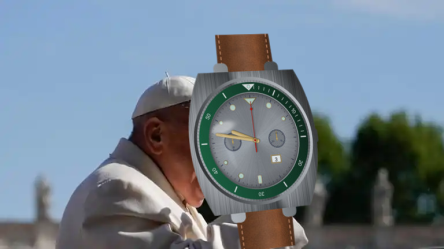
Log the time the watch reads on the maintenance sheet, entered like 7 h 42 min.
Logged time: 9 h 47 min
